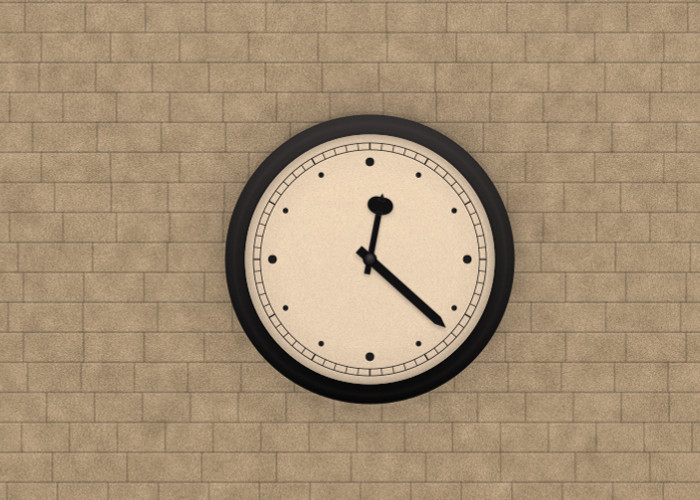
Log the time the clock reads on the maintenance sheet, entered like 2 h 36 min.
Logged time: 12 h 22 min
